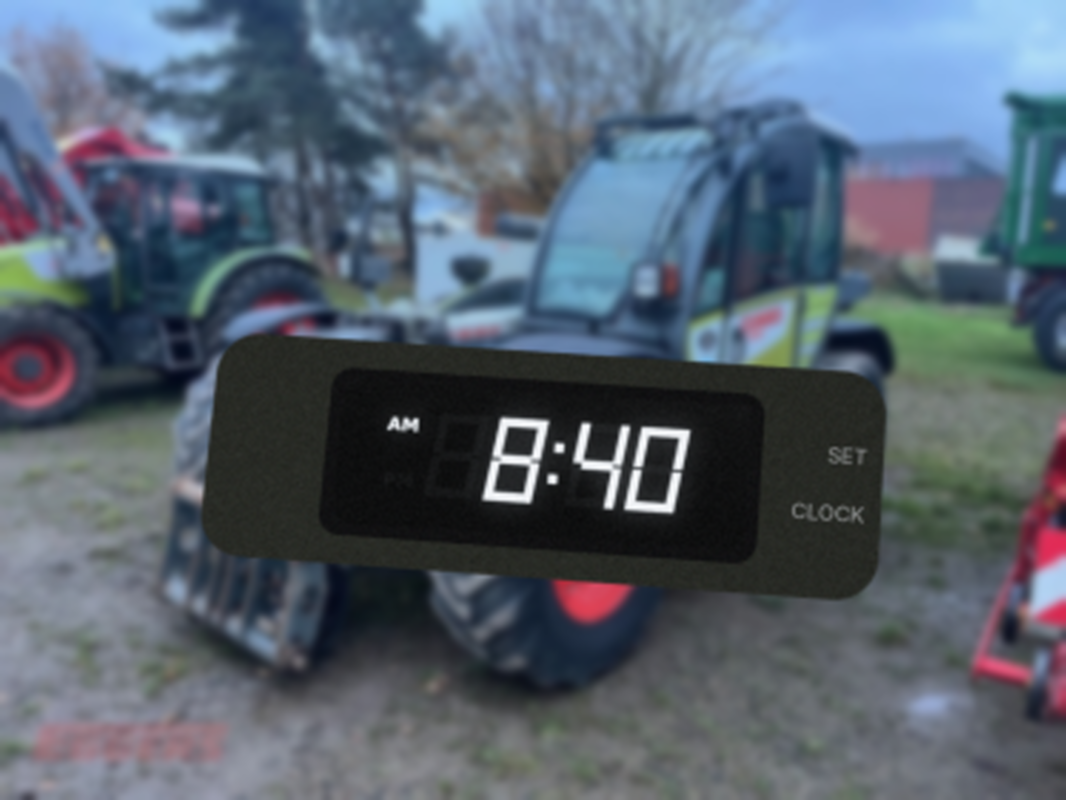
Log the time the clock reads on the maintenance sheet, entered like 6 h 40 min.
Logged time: 8 h 40 min
